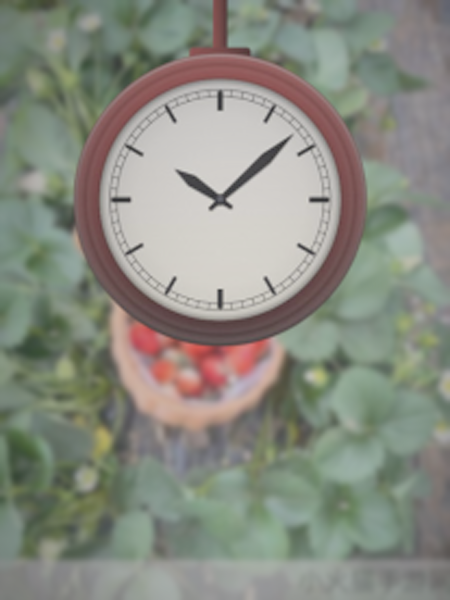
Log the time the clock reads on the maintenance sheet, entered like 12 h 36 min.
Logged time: 10 h 08 min
